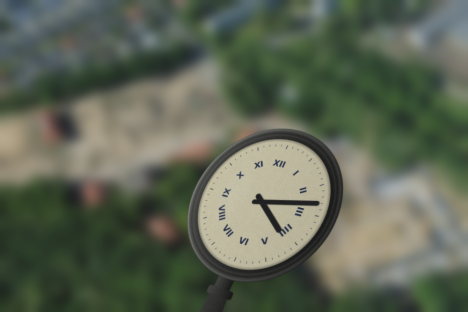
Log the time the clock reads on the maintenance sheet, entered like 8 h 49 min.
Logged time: 4 h 13 min
